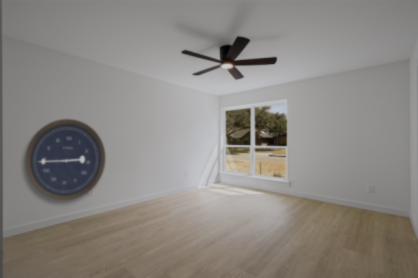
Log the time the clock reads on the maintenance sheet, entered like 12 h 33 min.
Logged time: 2 h 44 min
